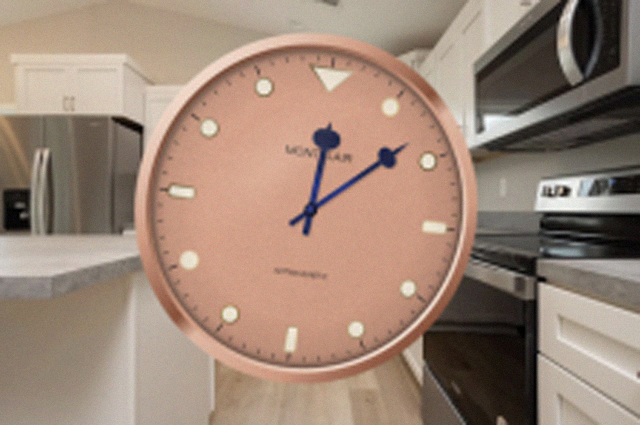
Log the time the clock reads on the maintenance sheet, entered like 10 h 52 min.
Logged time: 12 h 08 min
